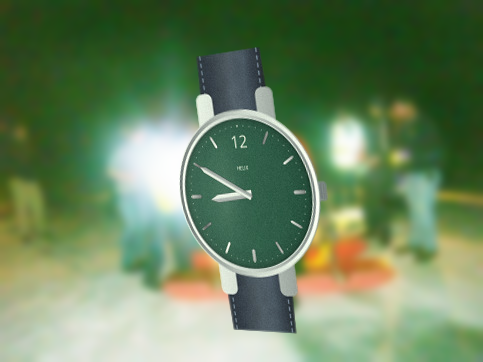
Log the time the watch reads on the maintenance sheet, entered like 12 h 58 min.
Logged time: 8 h 50 min
